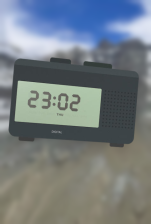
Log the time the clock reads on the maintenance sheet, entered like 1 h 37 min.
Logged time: 23 h 02 min
